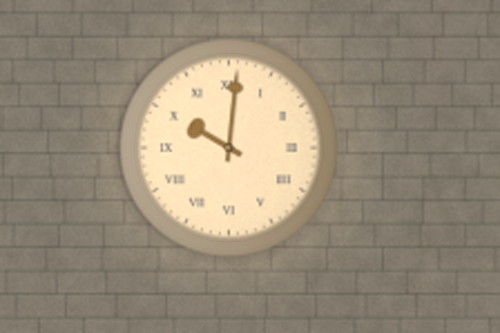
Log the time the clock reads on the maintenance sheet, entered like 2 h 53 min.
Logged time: 10 h 01 min
